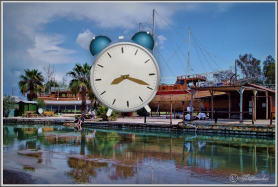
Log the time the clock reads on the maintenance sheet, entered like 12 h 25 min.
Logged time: 8 h 19 min
